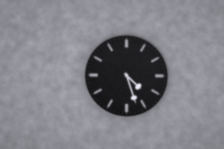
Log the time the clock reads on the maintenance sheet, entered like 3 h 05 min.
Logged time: 4 h 27 min
